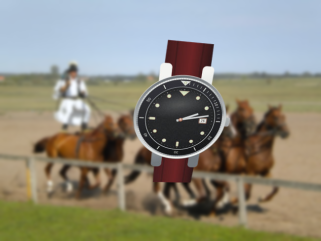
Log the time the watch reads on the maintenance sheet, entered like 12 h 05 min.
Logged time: 2 h 13 min
